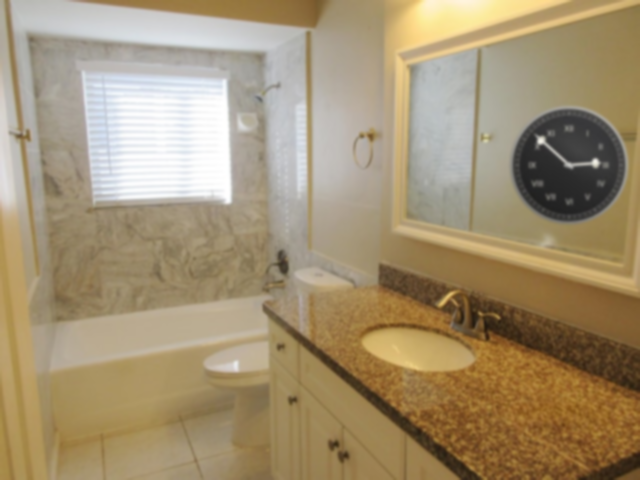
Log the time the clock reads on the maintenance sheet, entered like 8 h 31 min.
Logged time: 2 h 52 min
